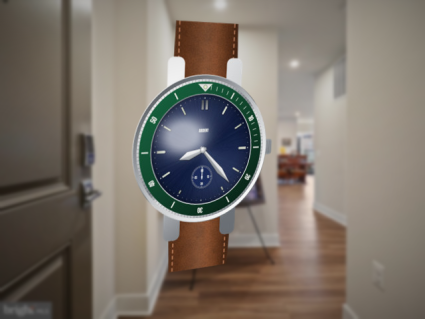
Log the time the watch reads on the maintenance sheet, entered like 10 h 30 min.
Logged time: 8 h 23 min
